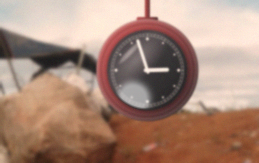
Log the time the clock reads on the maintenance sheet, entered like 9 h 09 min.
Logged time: 2 h 57 min
